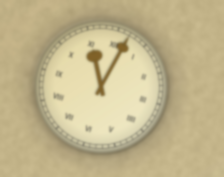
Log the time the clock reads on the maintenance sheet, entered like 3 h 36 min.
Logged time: 11 h 02 min
